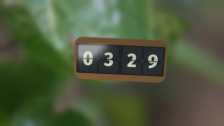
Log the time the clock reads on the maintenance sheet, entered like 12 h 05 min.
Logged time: 3 h 29 min
